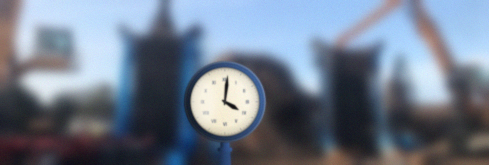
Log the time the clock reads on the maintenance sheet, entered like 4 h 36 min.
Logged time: 4 h 01 min
